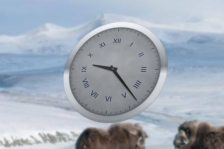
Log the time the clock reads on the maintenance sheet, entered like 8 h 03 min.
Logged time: 9 h 23 min
